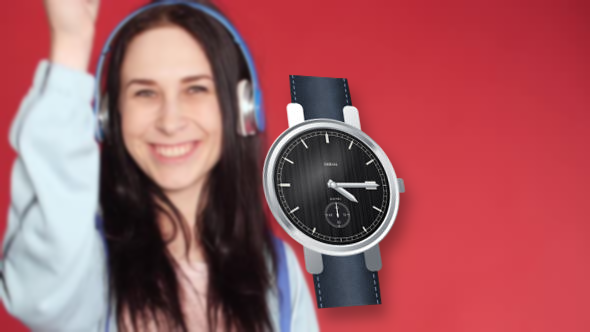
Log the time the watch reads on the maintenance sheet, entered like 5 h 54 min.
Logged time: 4 h 15 min
